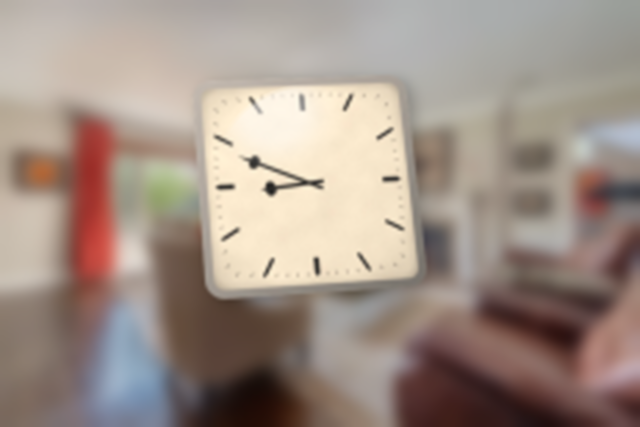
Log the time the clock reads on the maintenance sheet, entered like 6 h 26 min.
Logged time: 8 h 49 min
